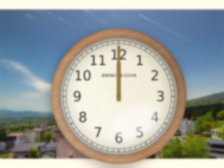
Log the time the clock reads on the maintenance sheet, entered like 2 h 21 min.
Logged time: 12 h 00 min
